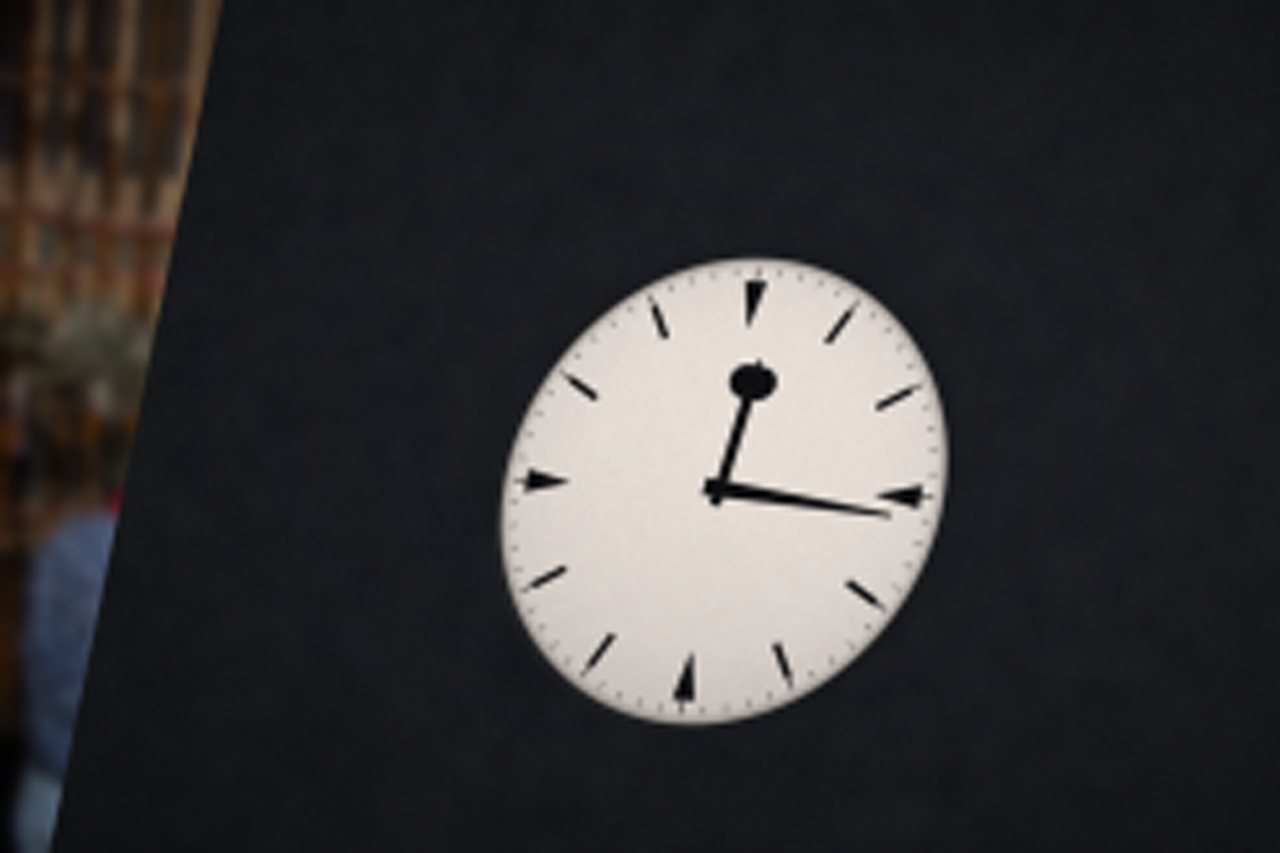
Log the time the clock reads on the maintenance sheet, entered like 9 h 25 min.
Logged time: 12 h 16 min
